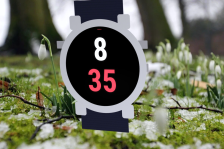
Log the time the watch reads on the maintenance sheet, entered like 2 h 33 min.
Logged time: 8 h 35 min
